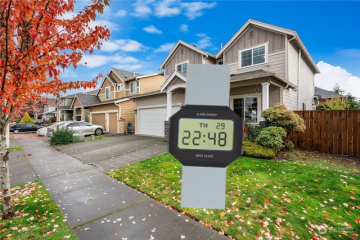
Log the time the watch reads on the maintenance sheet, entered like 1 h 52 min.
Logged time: 22 h 48 min
